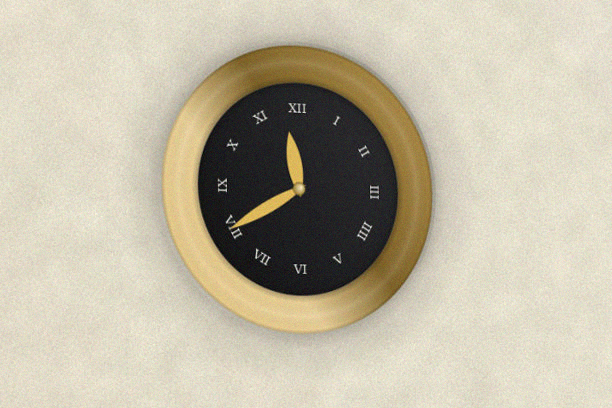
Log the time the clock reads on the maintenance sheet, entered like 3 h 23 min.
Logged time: 11 h 40 min
